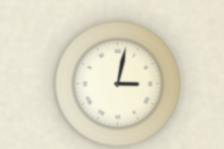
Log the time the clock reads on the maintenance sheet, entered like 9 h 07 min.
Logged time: 3 h 02 min
